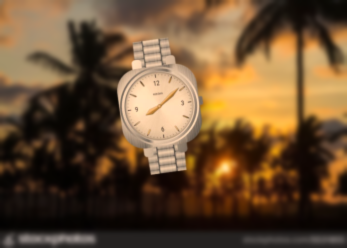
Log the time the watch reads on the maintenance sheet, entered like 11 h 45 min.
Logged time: 8 h 09 min
